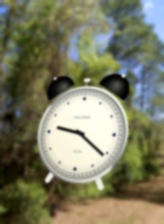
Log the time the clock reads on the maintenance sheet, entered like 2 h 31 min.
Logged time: 9 h 21 min
